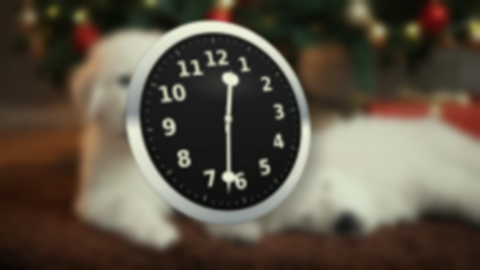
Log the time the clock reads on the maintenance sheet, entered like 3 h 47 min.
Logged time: 12 h 32 min
